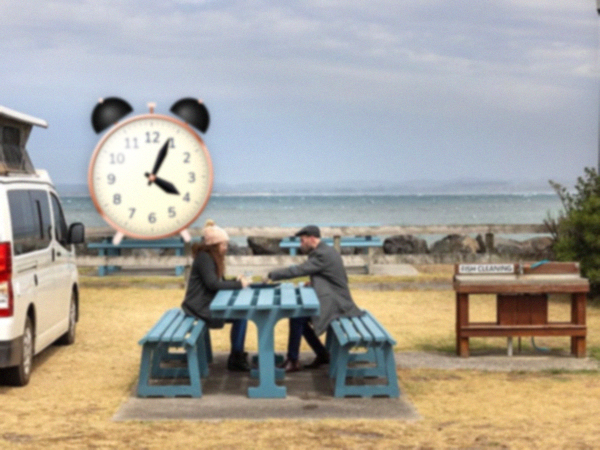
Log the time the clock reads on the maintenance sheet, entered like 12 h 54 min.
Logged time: 4 h 04 min
